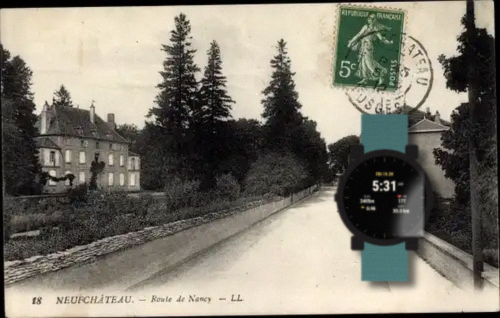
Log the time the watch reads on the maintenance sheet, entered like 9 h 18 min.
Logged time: 5 h 31 min
